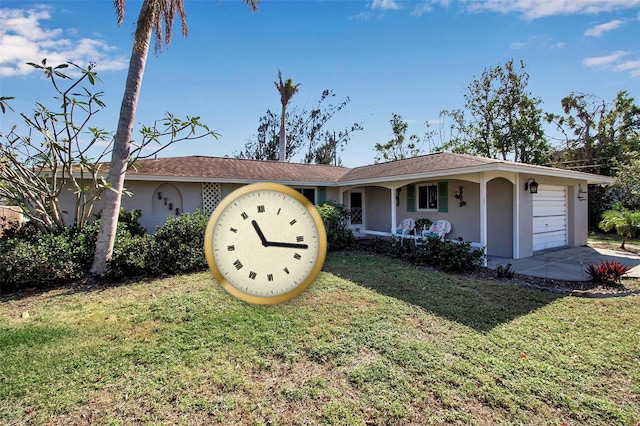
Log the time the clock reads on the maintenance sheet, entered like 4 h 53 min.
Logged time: 11 h 17 min
